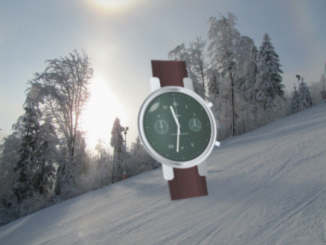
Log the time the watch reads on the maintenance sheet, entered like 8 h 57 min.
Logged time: 11 h 32 min
